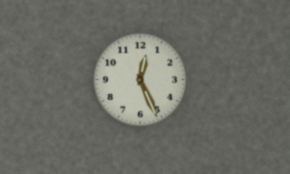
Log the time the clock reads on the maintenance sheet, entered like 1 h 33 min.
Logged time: 12 h 26 min
